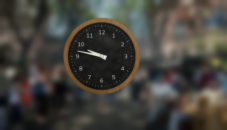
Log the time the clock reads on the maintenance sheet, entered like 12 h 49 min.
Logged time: 9 h 47 min
